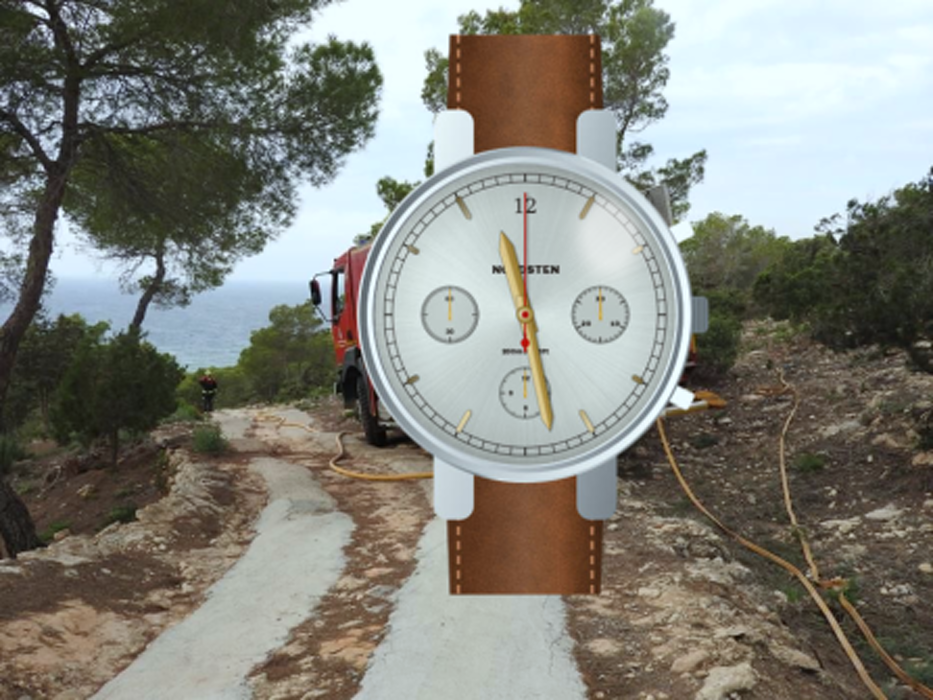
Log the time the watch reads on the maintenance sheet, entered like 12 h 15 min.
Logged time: 11 h 28 min
